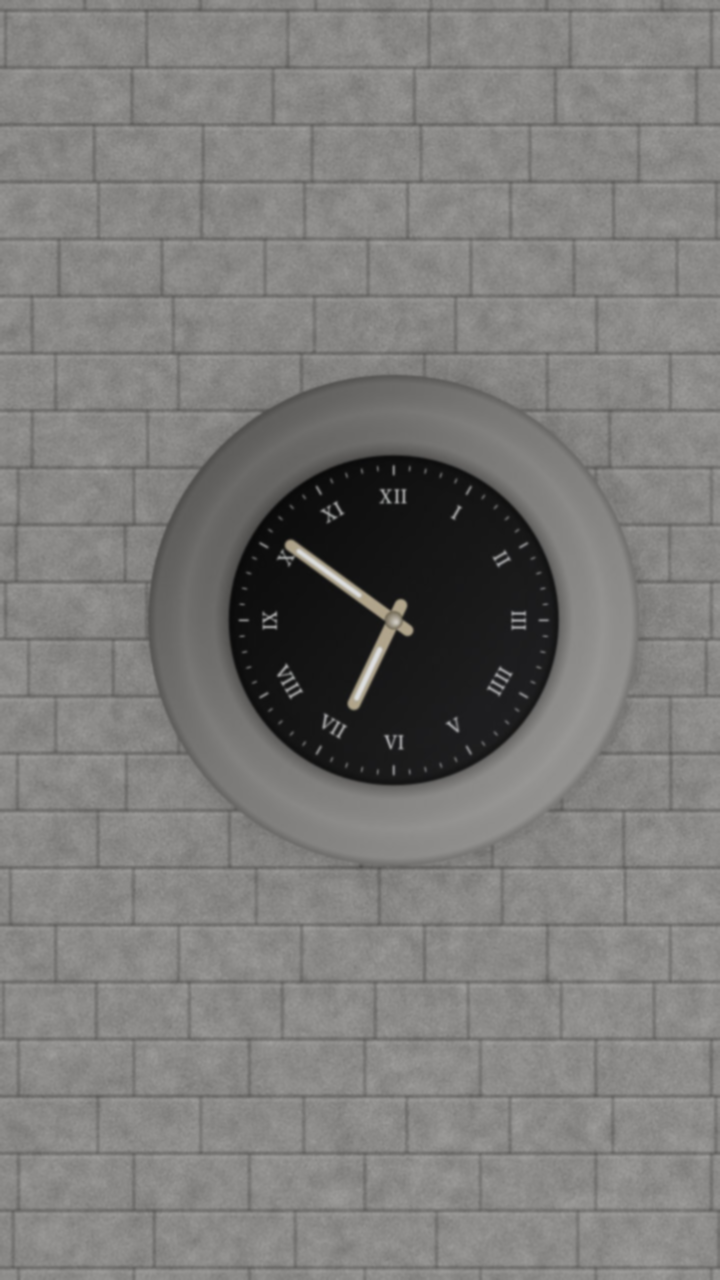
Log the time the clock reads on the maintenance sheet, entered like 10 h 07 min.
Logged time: 6 h 51 min
